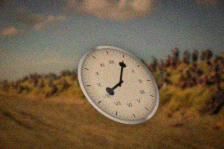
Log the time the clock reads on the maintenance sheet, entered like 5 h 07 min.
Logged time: 8 h 05 min
